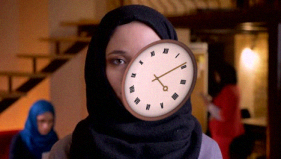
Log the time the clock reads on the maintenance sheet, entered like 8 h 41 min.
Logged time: 4 h 09 min
